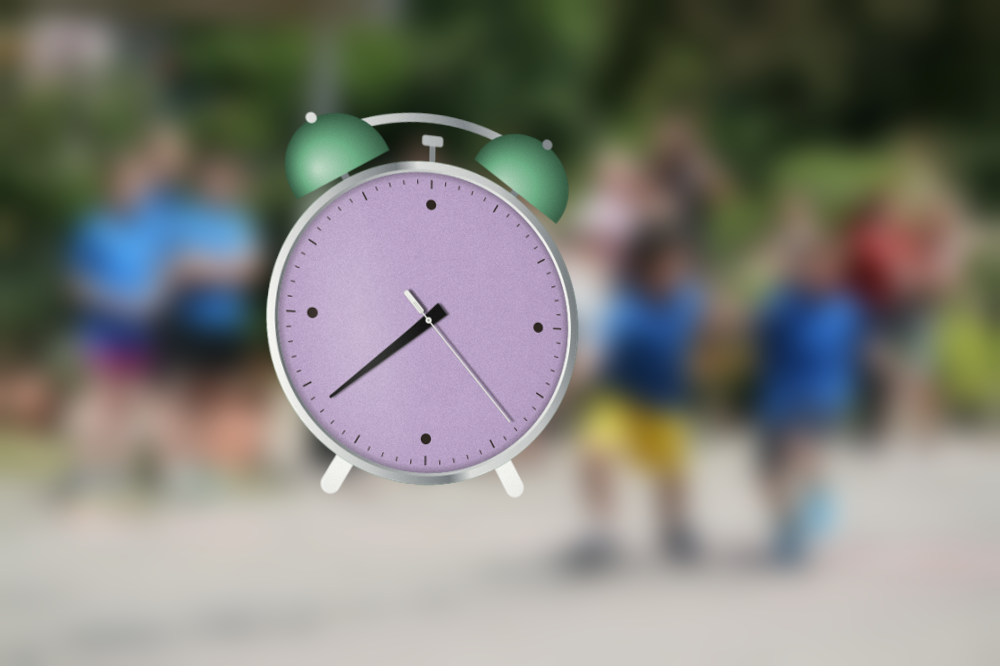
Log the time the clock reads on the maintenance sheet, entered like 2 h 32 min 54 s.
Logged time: 7 h 38 min 23 s
